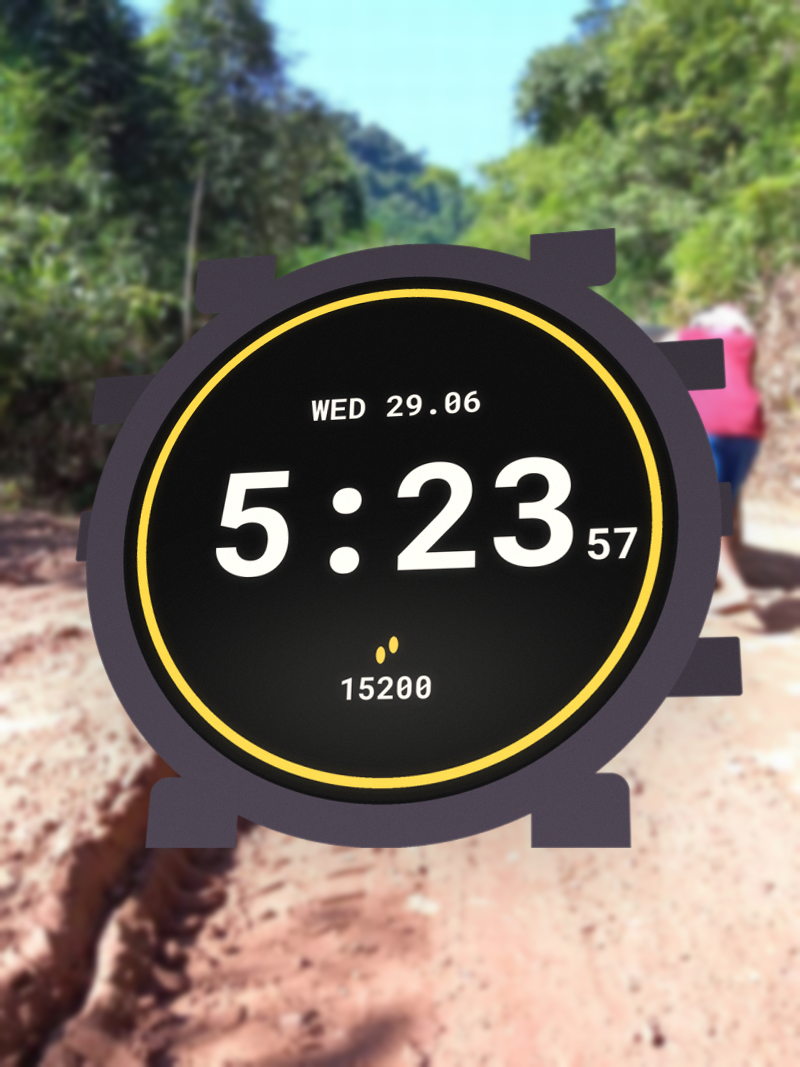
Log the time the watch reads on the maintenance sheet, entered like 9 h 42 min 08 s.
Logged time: 5 h 23 min 57 s
